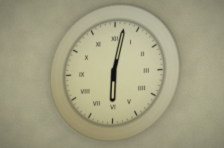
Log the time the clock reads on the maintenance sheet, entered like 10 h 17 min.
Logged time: 6 h 02 min
